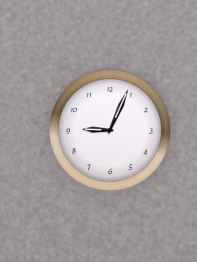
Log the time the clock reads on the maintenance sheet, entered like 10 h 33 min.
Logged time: 9 h 04 min
